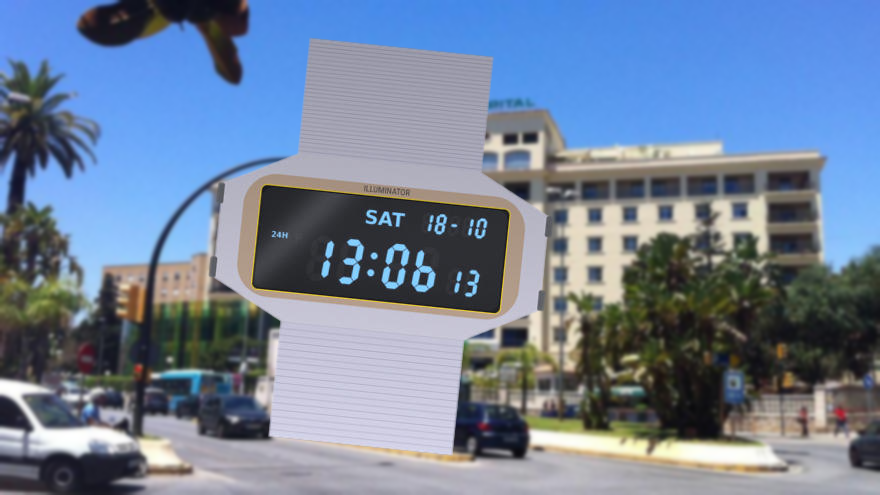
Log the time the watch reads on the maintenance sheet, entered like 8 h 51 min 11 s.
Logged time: 13 h 06 min 13 s
